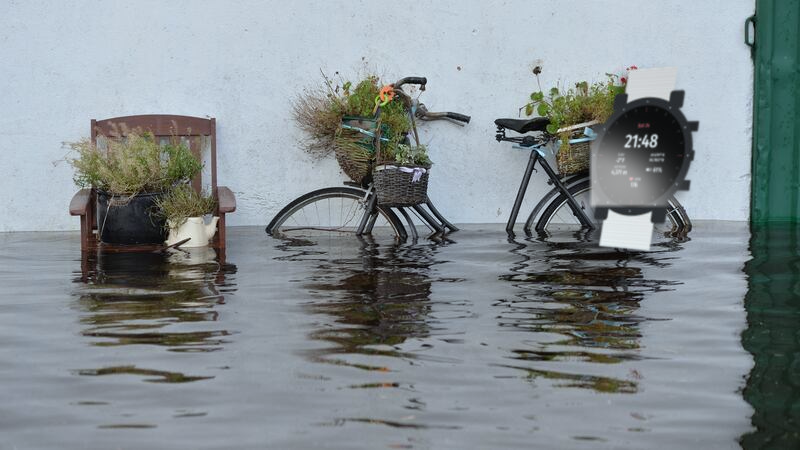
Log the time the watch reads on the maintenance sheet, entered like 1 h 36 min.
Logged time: 21 h 48 min
